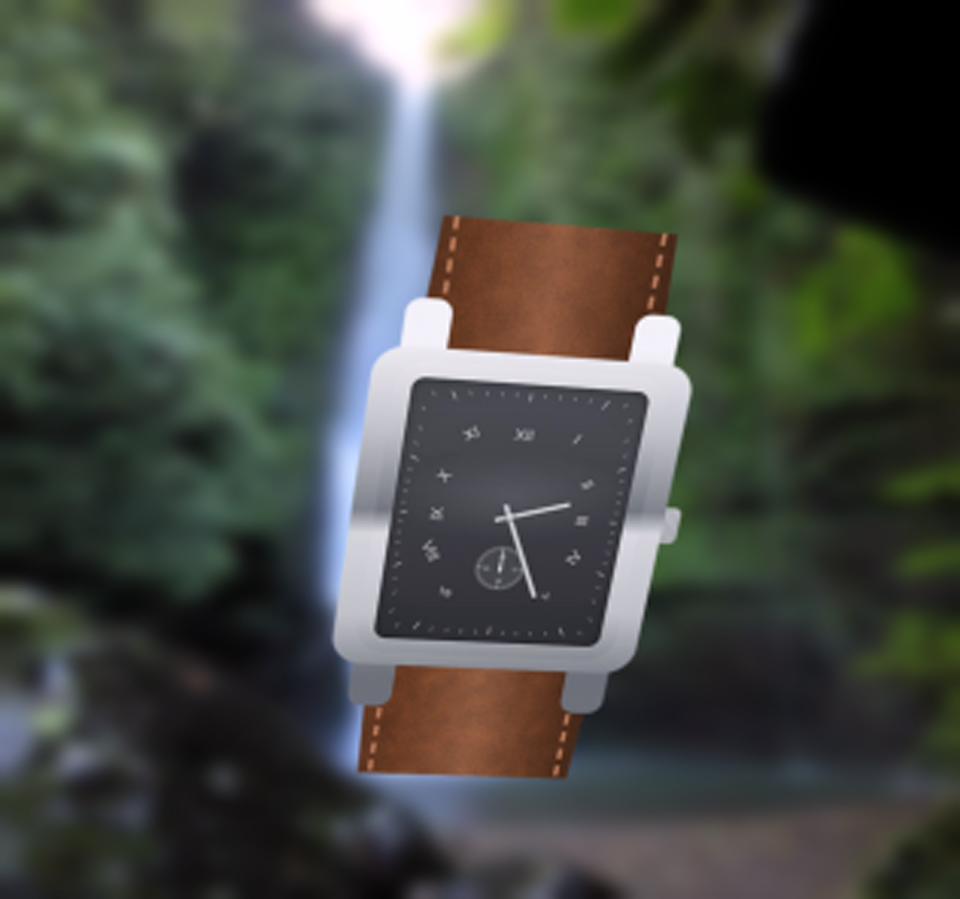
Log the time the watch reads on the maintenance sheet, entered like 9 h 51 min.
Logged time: 2 h 26 min
